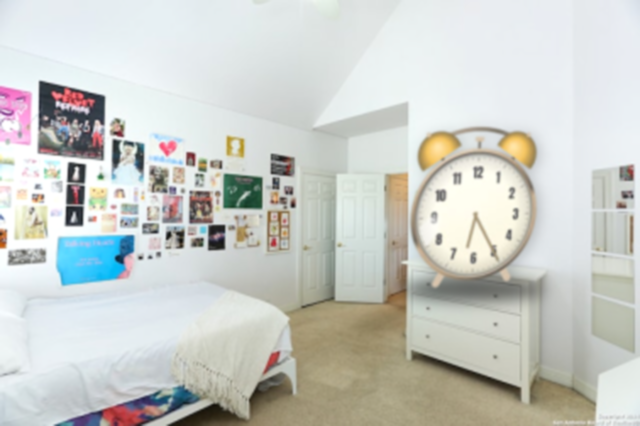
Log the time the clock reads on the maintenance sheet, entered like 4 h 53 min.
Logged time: 6 h 25 min
